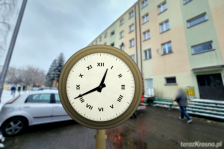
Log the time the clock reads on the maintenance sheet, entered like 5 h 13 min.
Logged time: 12 h 41 min
